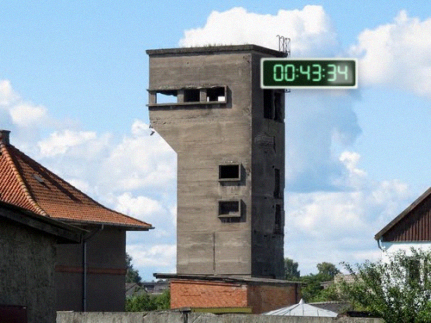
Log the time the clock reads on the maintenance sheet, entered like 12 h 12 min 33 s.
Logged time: 0 h 43 min 34 s
